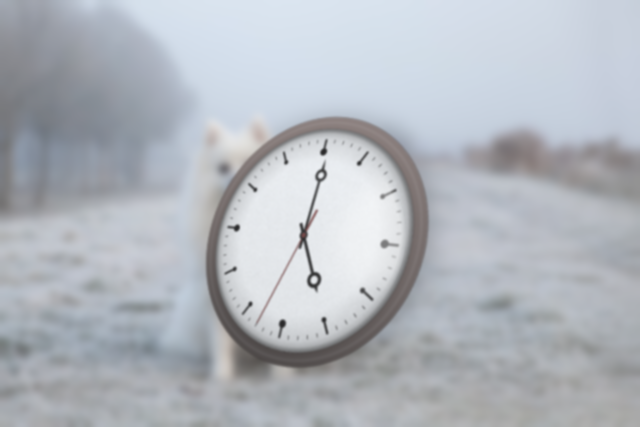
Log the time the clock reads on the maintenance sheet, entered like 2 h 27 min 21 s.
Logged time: 5 h 00 min 33 s
